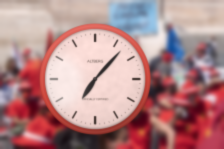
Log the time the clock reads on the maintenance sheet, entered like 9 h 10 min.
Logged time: 7 h 07 min
